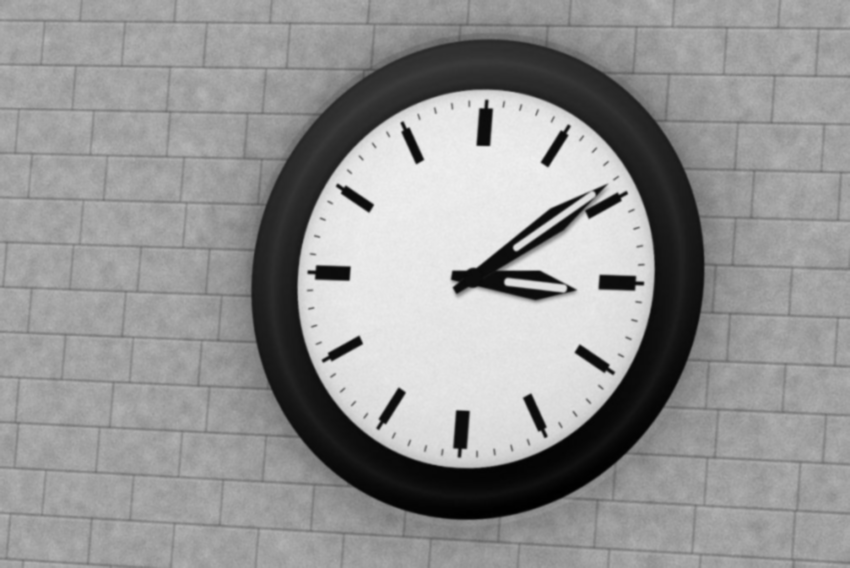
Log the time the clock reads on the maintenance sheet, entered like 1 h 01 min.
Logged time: 3 h 09 min
